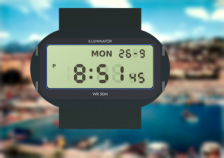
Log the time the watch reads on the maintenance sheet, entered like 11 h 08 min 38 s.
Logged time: 8 h 51 min 45 s
